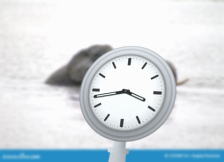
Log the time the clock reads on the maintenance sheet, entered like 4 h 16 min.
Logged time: 3 h 43 min
